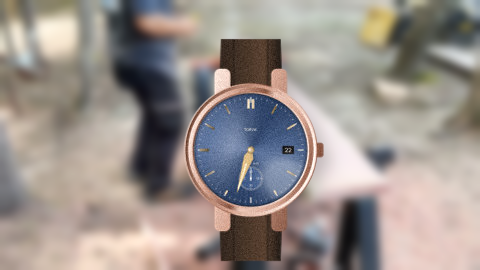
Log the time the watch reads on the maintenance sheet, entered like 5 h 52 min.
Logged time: 6 h 33 min
